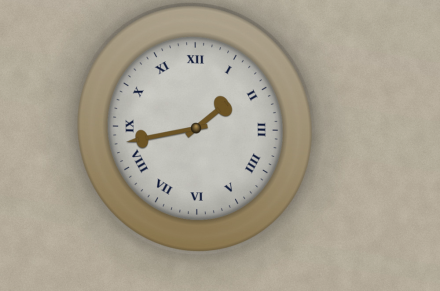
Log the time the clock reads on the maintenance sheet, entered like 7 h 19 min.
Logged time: 1 h 43 min
